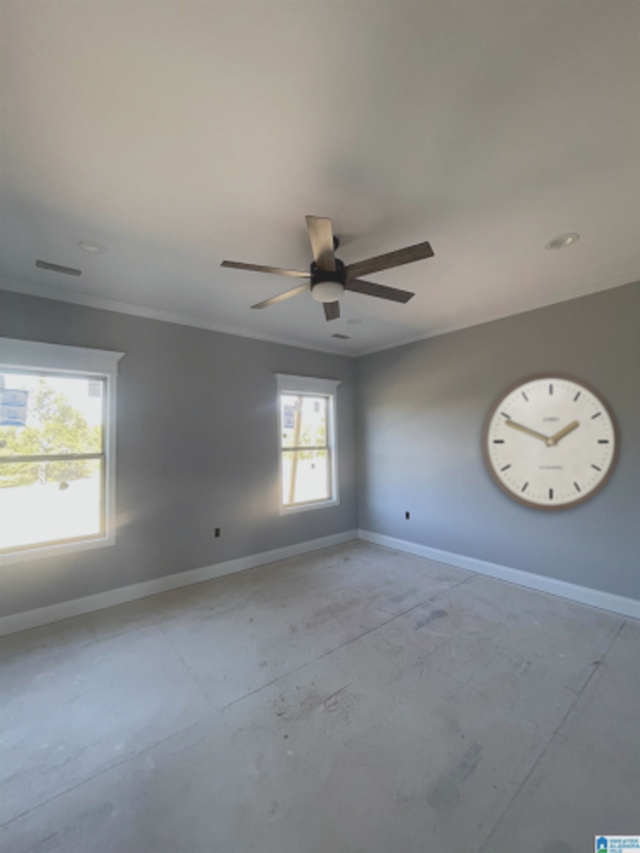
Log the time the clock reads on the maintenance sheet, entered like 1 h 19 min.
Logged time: 1 h 49 min
